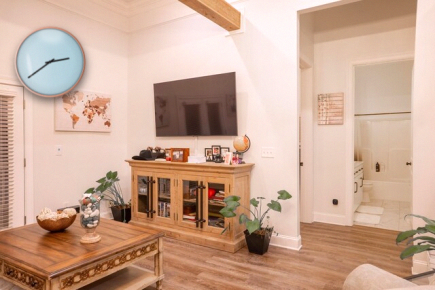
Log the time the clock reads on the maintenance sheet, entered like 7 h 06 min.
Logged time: 2 h 39 min
